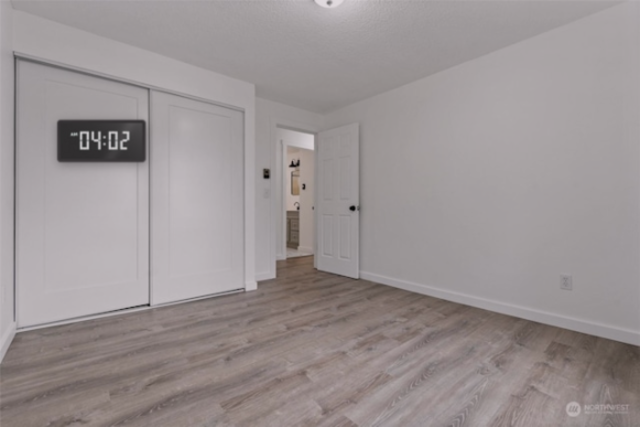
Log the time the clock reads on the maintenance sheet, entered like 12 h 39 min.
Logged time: 4 h 02 min
